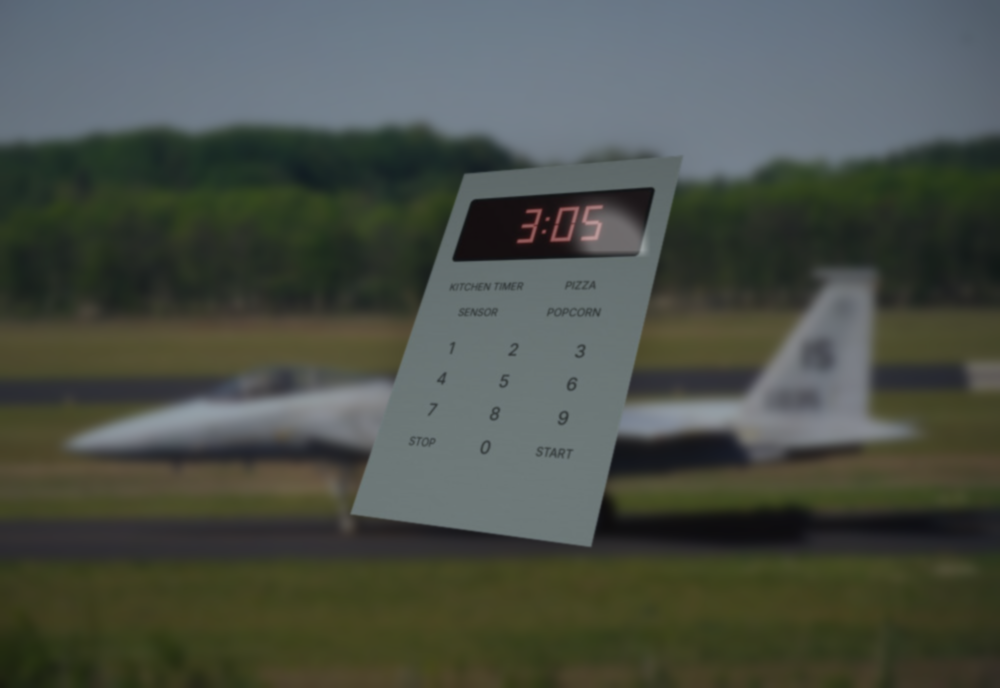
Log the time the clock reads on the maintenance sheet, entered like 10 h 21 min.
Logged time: 3 h 05 min
